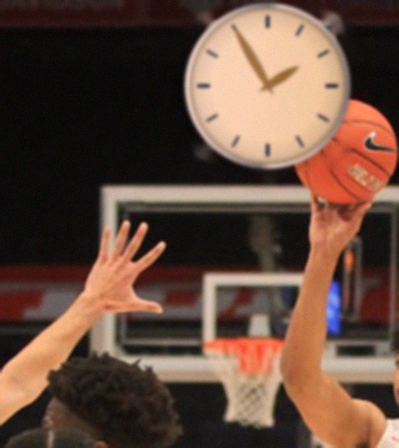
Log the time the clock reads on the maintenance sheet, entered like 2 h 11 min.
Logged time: 1 h 55 min
